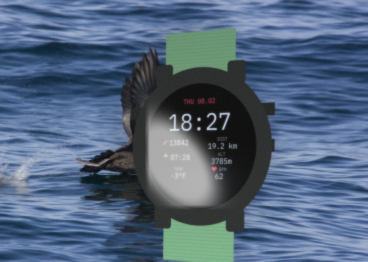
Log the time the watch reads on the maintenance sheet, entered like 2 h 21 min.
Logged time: 18 h 27 min
